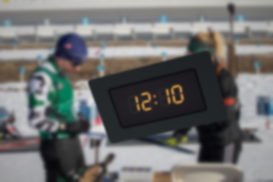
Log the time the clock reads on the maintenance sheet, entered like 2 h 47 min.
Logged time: 12 h 10 min
